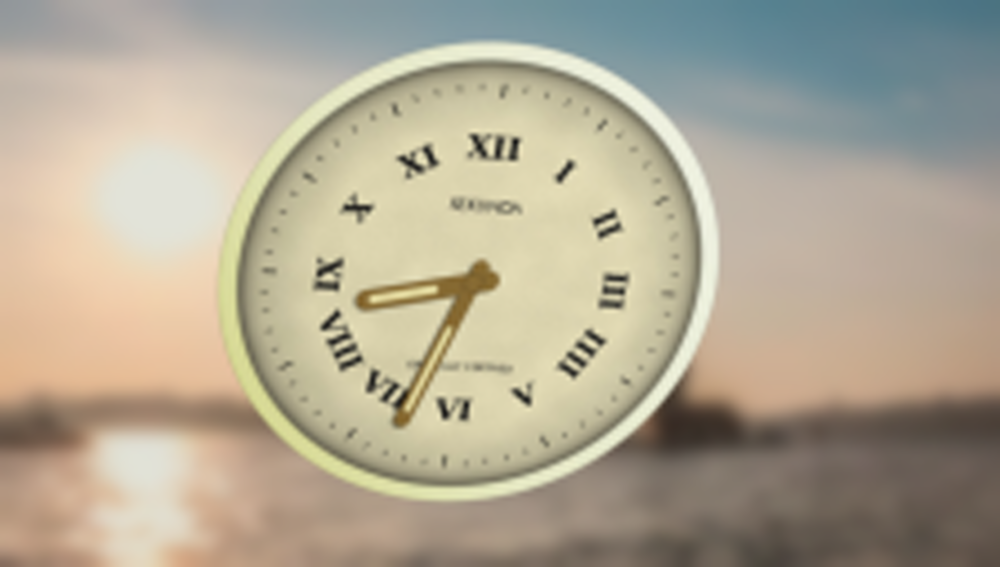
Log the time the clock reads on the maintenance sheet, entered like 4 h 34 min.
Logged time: 8 h 33 min
